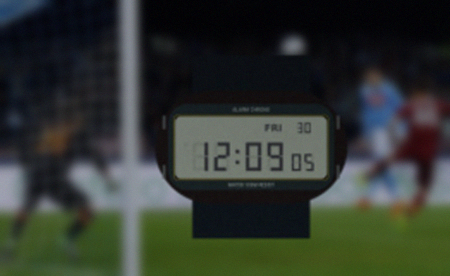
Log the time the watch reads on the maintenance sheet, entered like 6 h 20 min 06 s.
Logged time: 12 h 09 min 05 s
